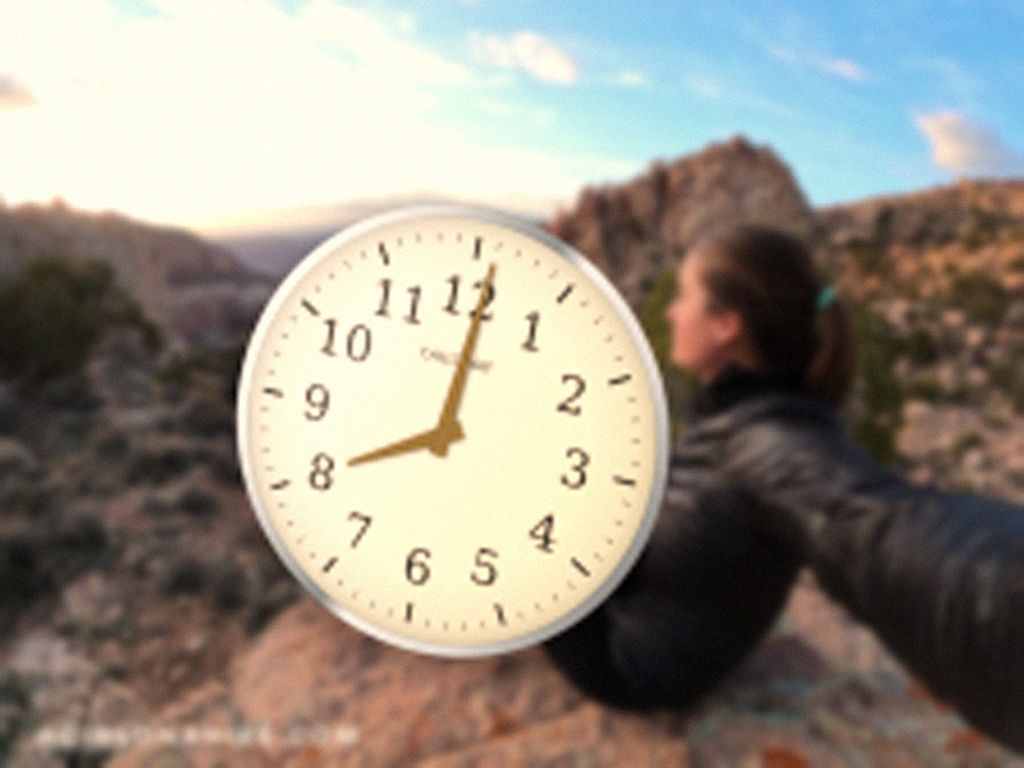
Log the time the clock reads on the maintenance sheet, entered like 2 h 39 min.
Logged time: 8 h 01 min
